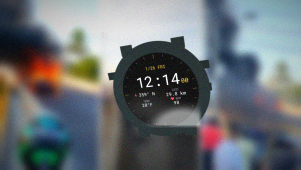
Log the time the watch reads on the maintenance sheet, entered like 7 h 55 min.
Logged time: 12 h 14 min
